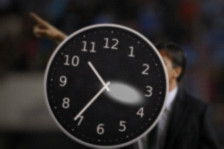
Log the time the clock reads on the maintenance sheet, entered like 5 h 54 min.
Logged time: 10 h 36 min
